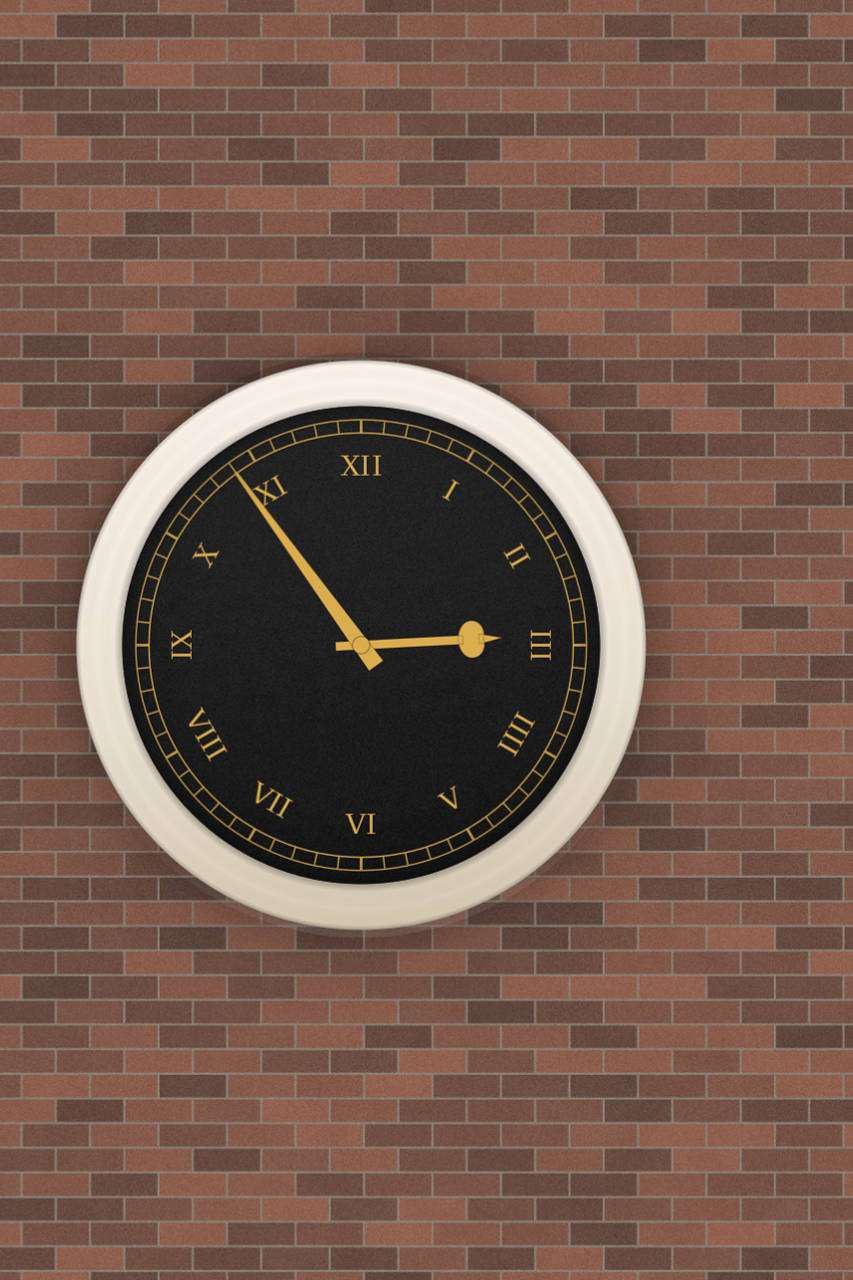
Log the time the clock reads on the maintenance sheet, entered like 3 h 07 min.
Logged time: 2 h 54 min
